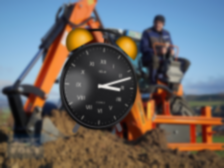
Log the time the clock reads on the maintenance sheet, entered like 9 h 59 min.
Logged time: 3 h 12 min
